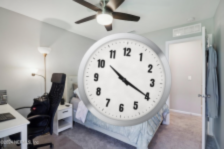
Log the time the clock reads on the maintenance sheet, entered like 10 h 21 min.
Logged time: 10 h 20 min
